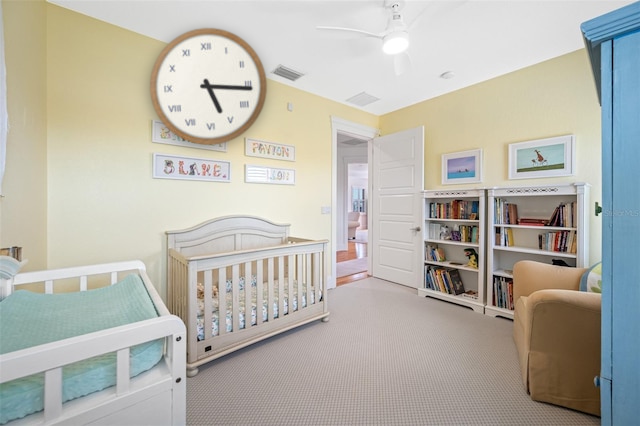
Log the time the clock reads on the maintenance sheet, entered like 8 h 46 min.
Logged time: 5 h 16 min
